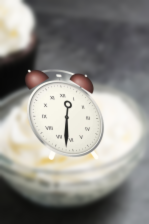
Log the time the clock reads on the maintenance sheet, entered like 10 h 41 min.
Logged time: 12 h 32 min
